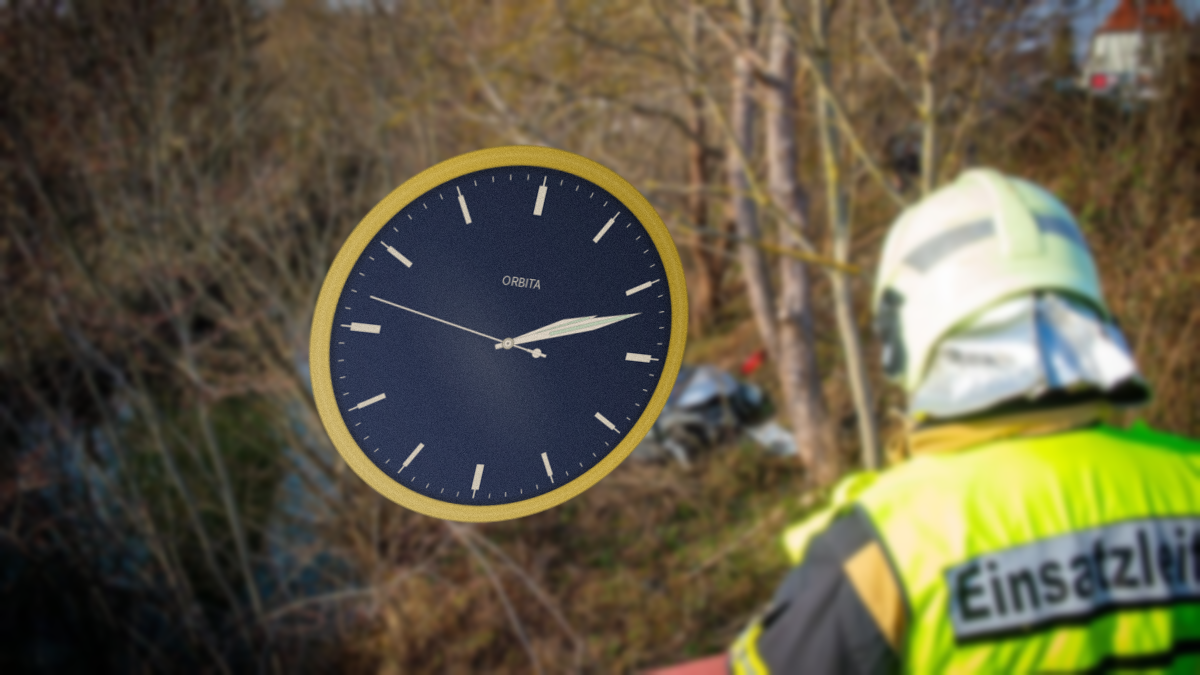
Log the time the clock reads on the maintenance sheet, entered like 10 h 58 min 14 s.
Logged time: 2 h 11 min 47 s
